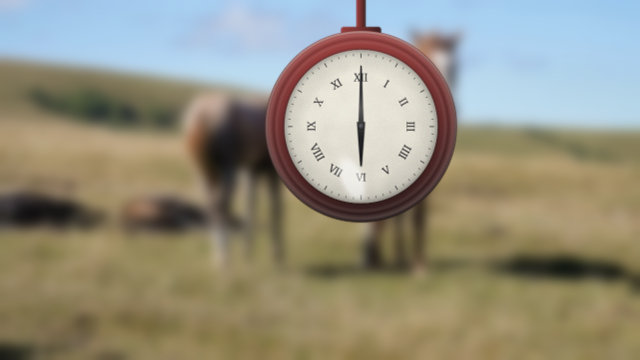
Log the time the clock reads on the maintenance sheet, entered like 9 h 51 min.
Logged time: 6 h 00 min
